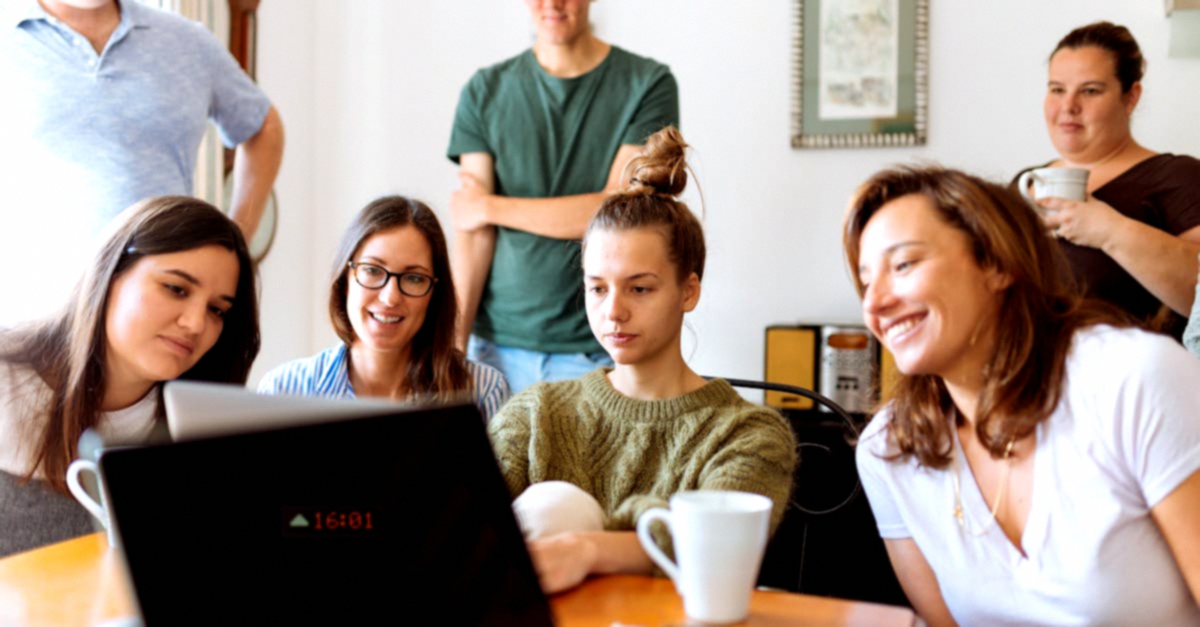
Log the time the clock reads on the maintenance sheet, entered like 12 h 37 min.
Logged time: 16 h 01 min
